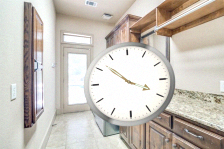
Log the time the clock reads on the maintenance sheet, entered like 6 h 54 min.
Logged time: 3 h 52 min
